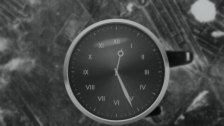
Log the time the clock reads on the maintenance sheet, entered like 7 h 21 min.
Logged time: 12 h 26 min
